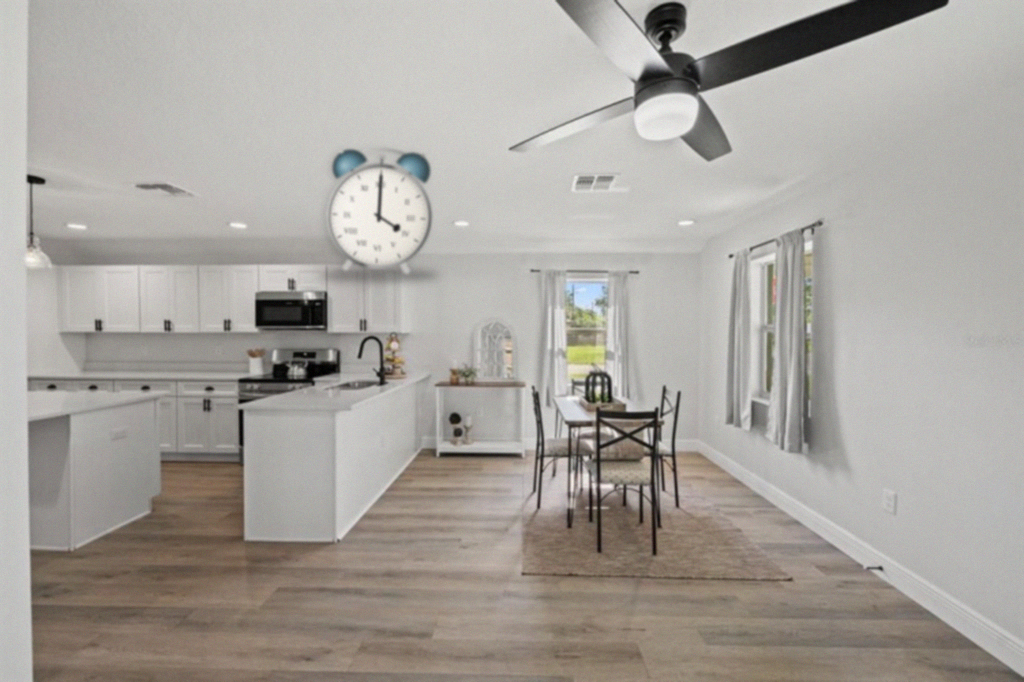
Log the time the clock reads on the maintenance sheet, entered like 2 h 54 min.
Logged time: 4 h 00 min
